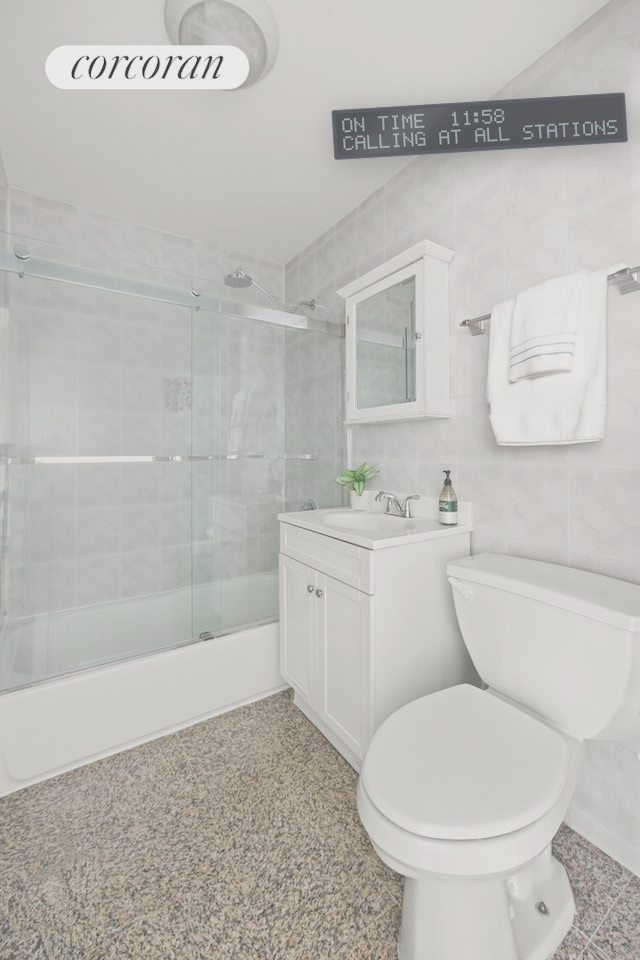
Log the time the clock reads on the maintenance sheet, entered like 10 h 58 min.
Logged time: 11 h 58 min
